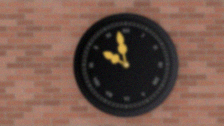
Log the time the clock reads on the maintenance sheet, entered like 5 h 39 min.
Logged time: 9 h 58 min
